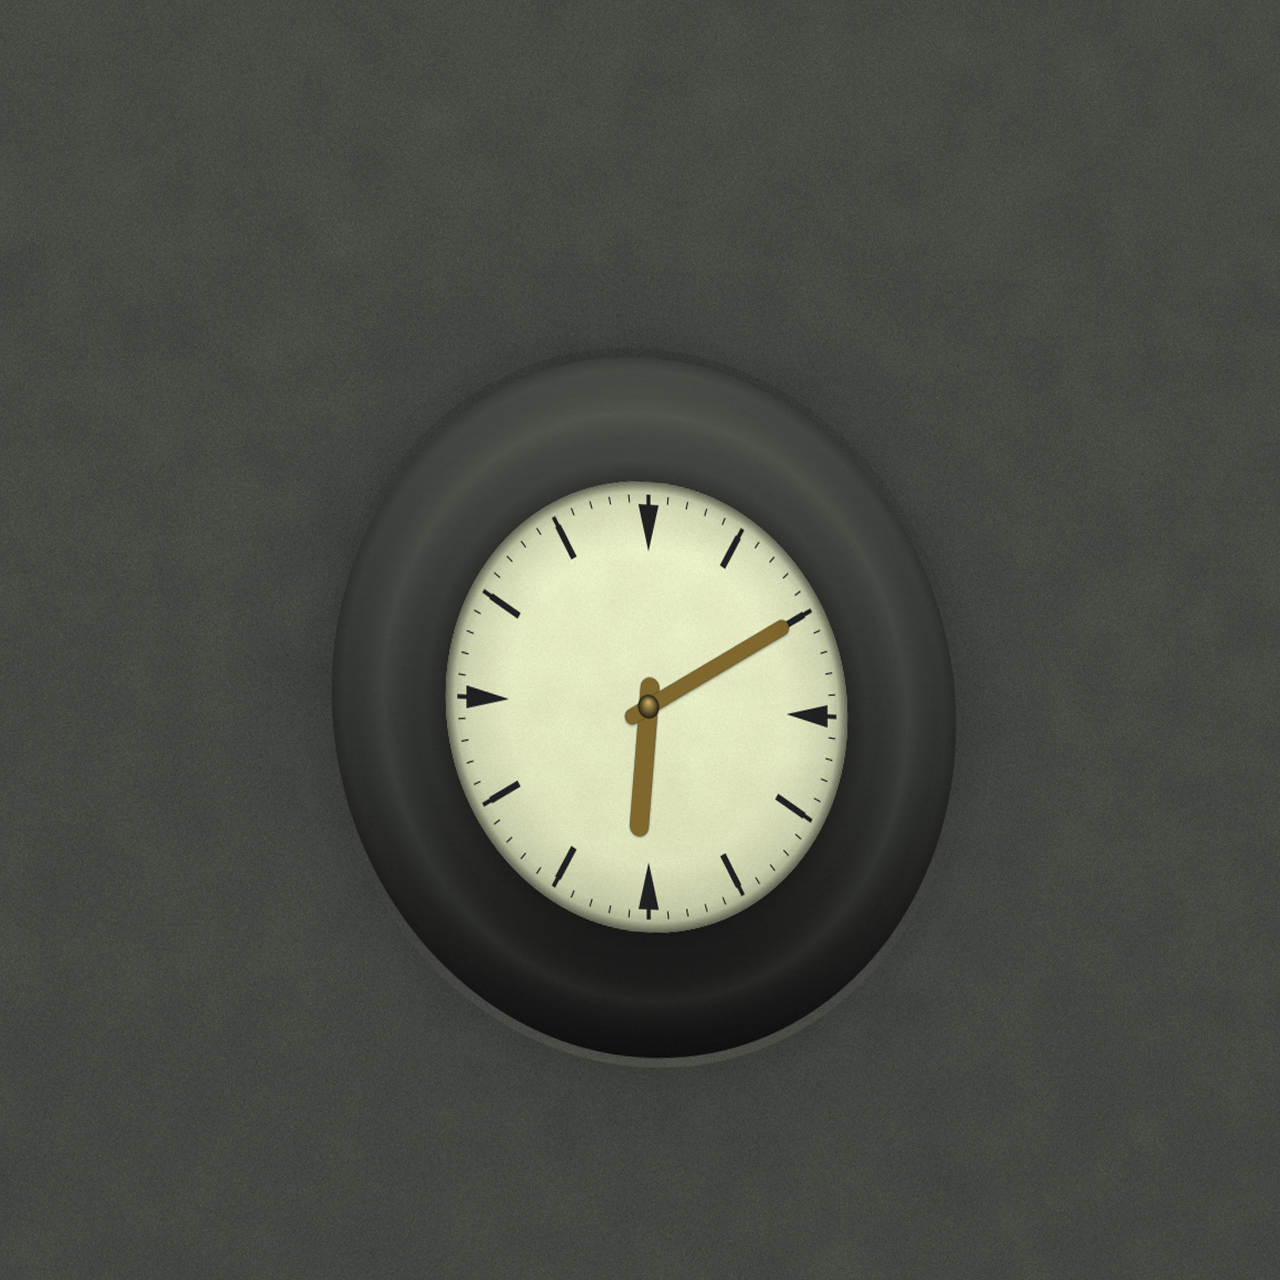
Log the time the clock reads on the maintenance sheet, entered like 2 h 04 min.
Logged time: 6 h 10 min
